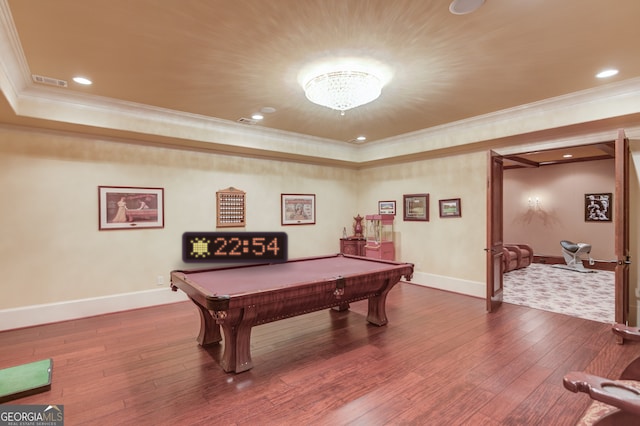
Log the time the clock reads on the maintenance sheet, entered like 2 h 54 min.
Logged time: 22 h 54 min
